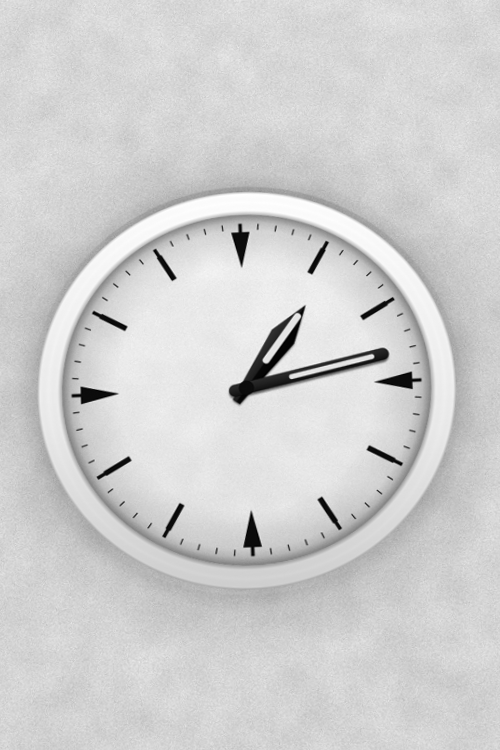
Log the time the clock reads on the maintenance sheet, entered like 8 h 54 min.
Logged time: 1 h 13 min
